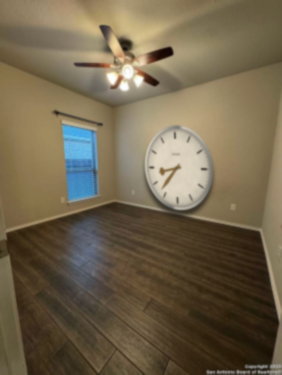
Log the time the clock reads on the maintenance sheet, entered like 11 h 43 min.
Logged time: 8 h 37 min
